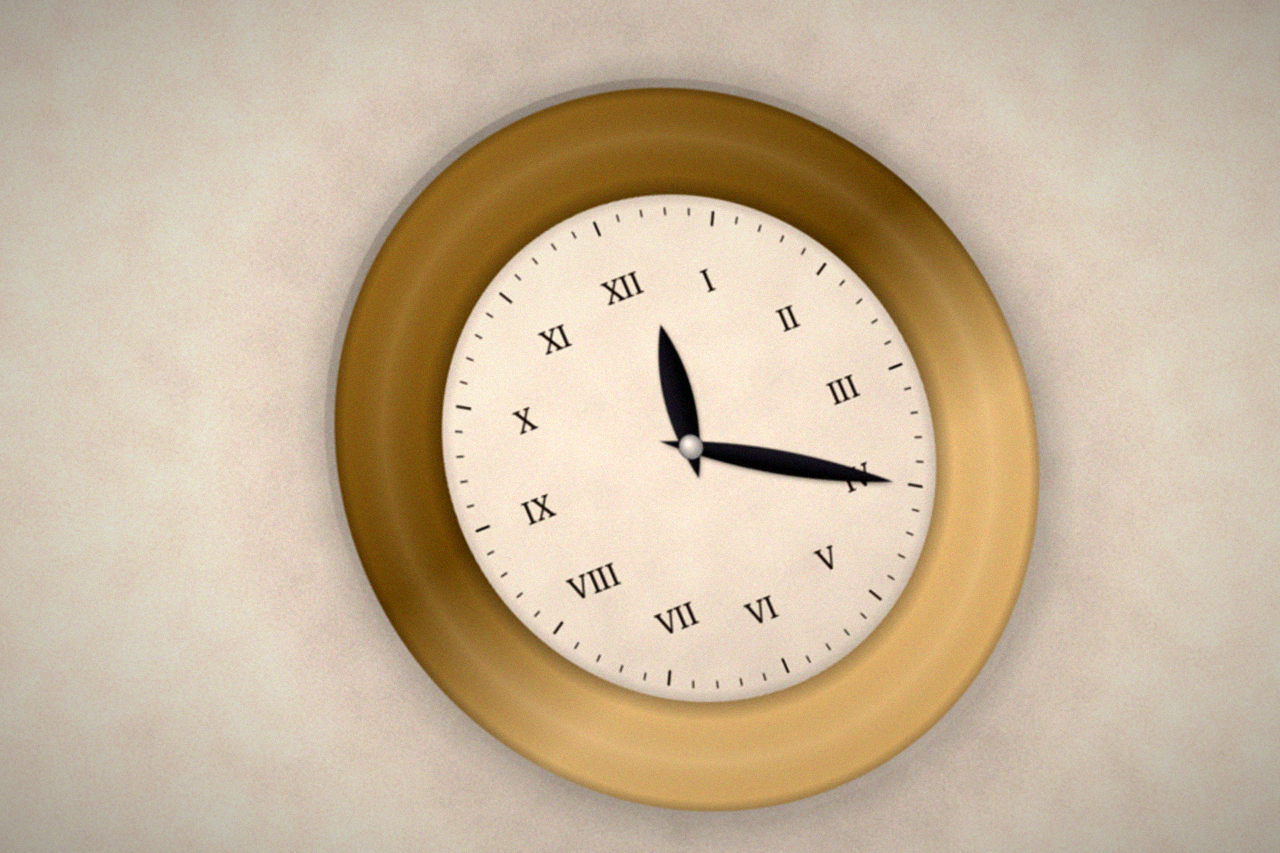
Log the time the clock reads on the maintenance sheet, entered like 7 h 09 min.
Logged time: 12 h 20 min
